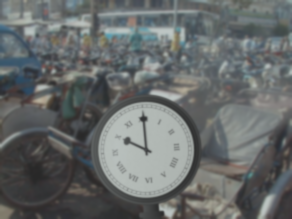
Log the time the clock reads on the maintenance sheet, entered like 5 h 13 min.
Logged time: 10 h 00 min
